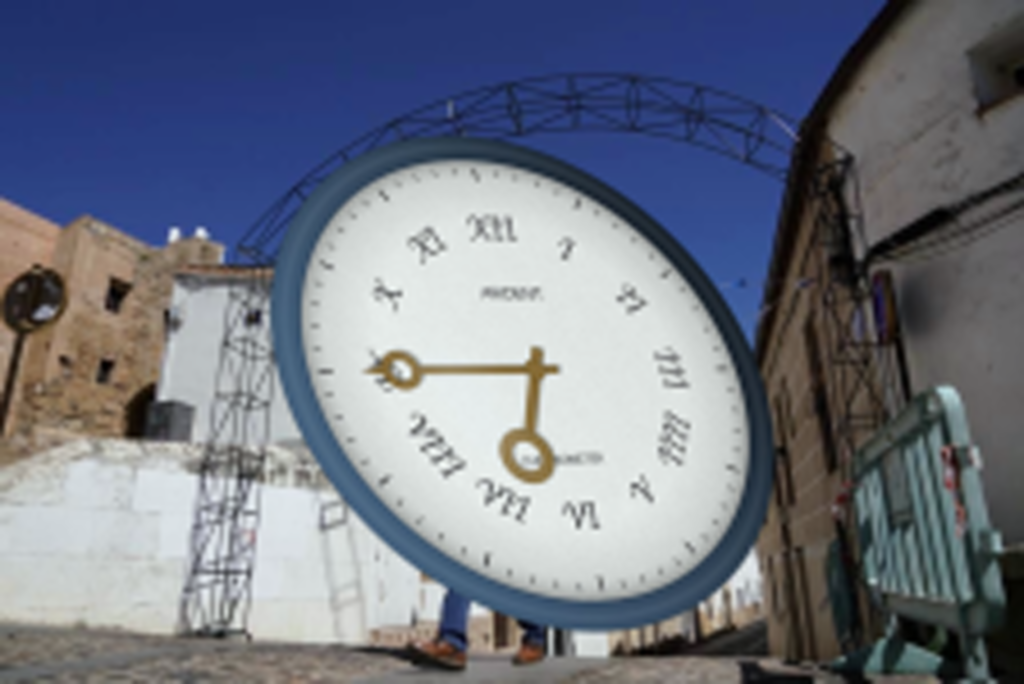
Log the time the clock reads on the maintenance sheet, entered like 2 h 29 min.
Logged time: 6 h 45 min
